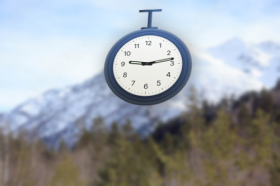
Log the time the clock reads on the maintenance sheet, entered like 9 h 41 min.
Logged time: 9 h 13 min
